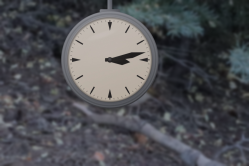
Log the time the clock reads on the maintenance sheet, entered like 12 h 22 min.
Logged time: 3 h 13 min
